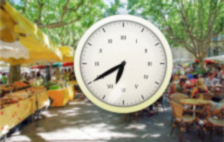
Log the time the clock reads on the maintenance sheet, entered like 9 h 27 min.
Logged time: 6 h 40 min
